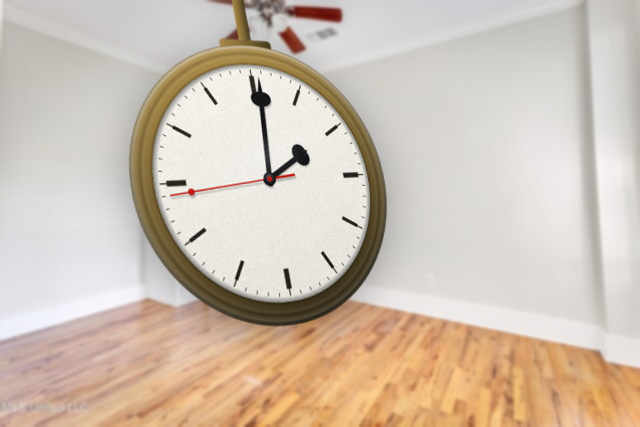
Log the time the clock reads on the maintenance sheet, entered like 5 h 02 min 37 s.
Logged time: 2 h 00 min 44 s
